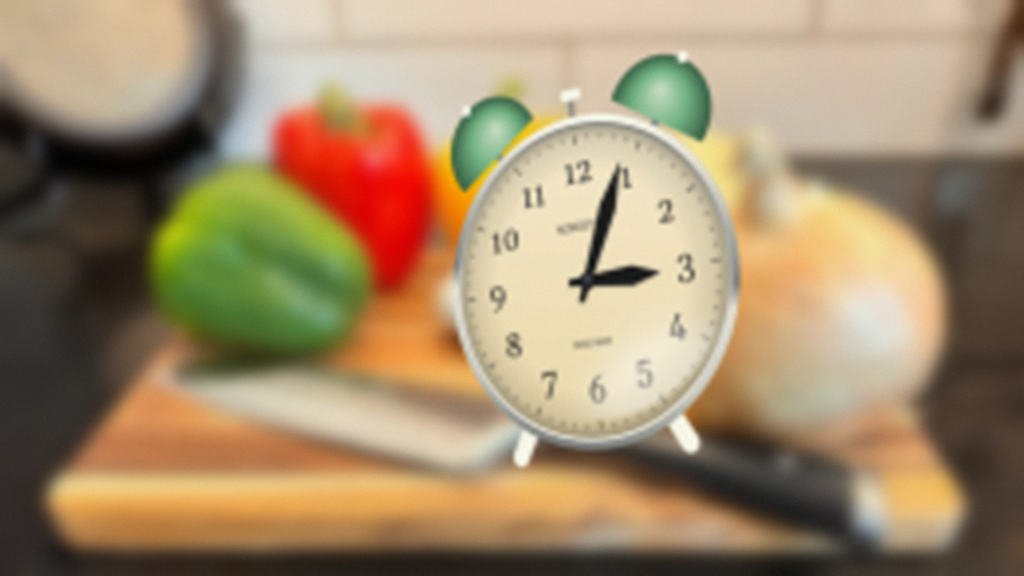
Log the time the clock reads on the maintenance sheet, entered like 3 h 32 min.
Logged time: 3 h 04 min
